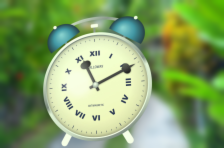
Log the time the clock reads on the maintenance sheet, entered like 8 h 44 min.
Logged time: 11 h 11 min
